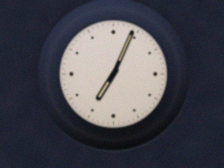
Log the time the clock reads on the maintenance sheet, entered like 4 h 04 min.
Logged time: 7 h 04 min
